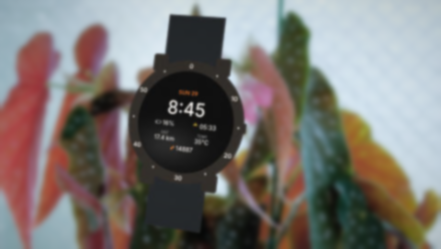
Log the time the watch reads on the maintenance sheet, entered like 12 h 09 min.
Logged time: 8 h 45 min
